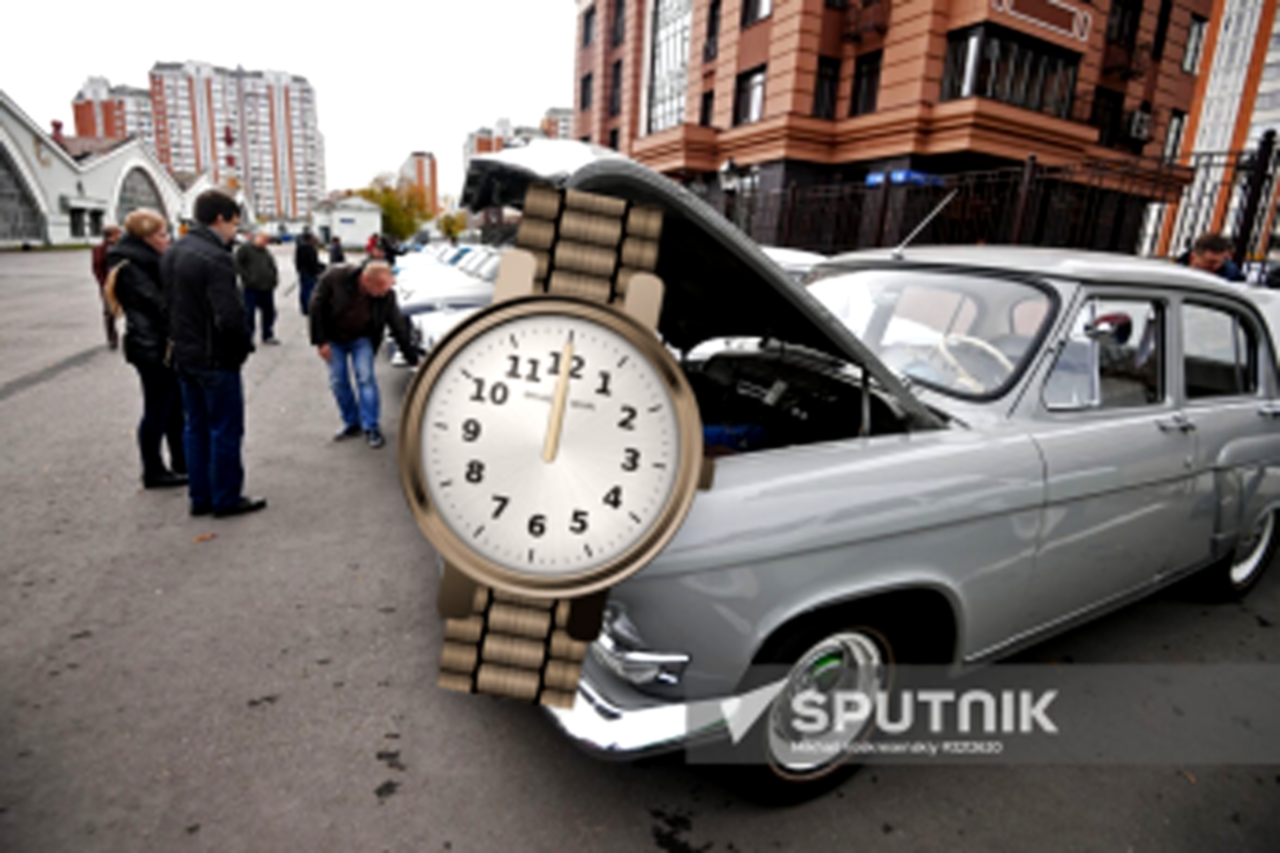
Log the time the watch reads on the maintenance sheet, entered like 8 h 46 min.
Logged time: 12 h 00 min
